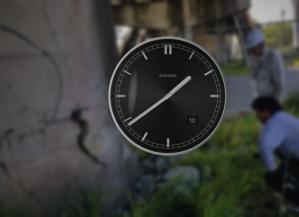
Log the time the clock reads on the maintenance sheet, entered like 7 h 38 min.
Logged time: 1 h 39 min
